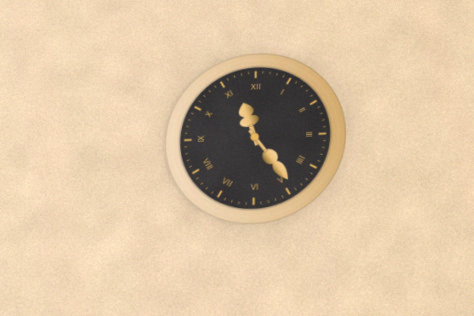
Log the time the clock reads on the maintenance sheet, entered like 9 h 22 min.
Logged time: 11 h 24 min
